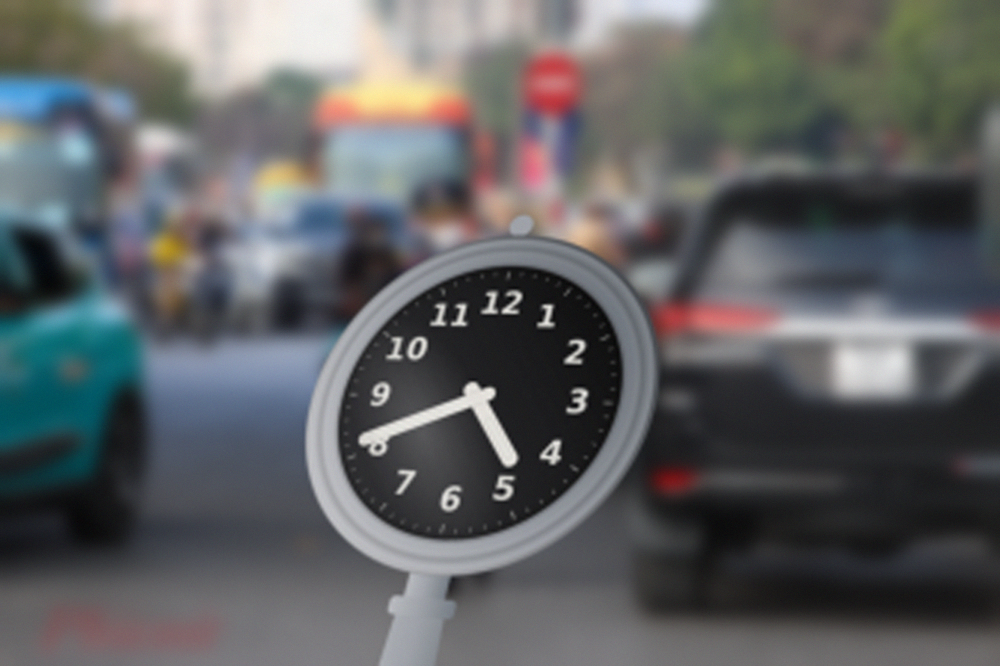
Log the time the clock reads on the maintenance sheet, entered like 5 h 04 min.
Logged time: 4 h 41 min
